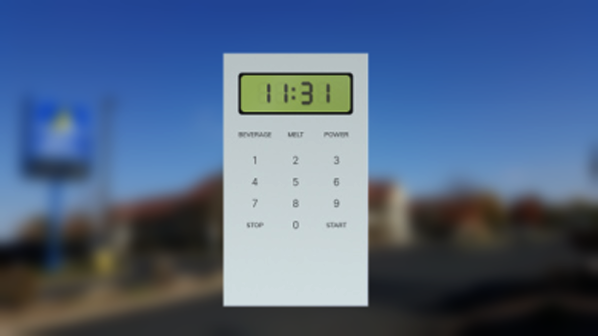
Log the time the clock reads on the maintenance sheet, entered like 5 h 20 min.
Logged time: 11 h 31 min
